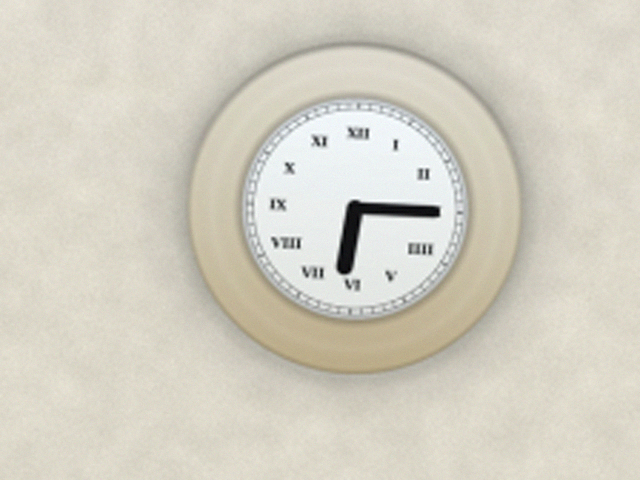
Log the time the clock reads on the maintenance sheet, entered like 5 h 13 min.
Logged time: 6 h 15 min
